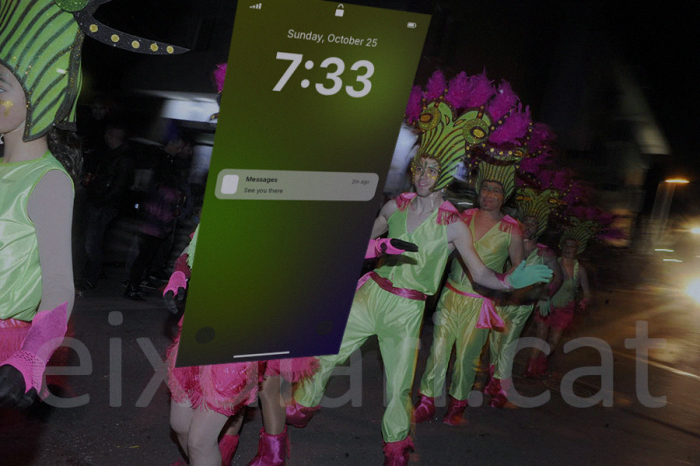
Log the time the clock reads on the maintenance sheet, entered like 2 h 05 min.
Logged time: 7 h 33 min
